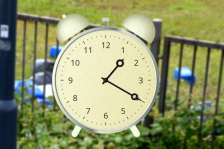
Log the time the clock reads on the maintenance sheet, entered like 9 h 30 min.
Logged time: 1 h 20 min
